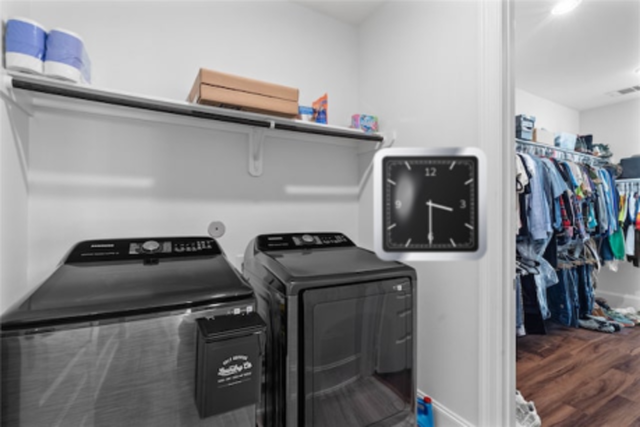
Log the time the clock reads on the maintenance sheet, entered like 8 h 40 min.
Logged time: 3 h 30 min
